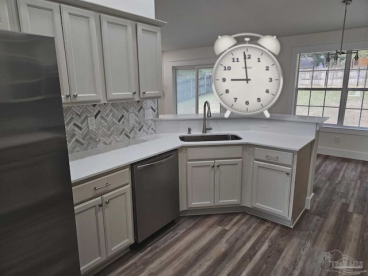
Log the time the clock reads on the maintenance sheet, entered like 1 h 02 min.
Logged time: 8 h 59 min
